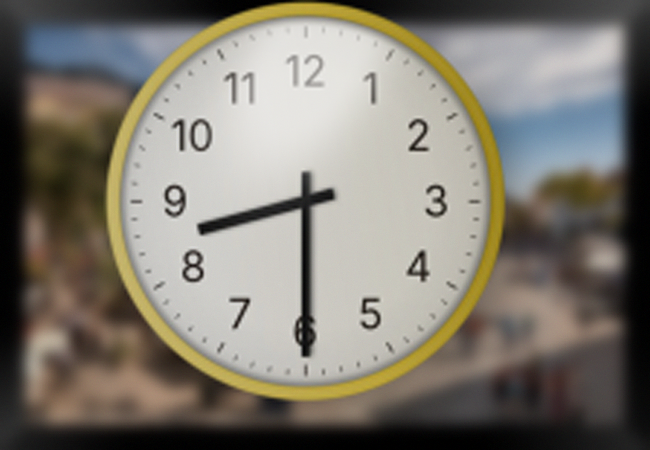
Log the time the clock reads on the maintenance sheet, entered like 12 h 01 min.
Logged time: 8 h 30 min
